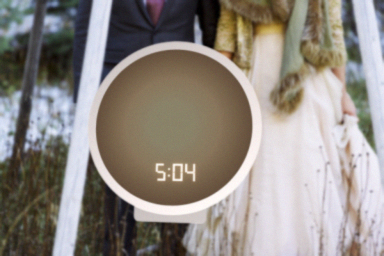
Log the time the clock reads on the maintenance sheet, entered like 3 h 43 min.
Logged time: 5 h 04 min
